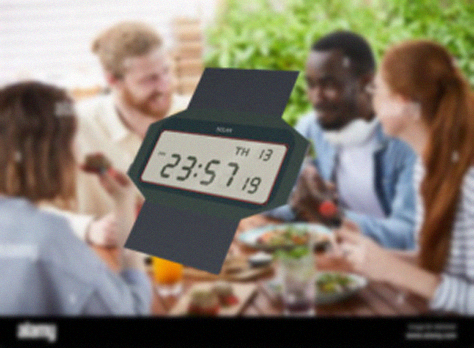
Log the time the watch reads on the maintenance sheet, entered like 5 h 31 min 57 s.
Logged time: 23 h 57 min 19 s
